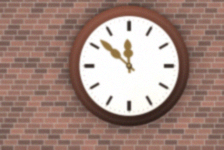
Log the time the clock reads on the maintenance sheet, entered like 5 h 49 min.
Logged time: 11 h 52 min
